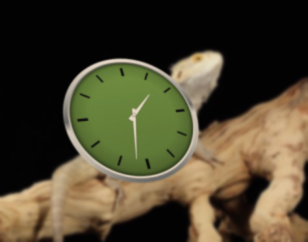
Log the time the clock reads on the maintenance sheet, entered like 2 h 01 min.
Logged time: 1 h 32 min
